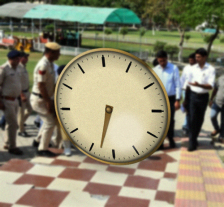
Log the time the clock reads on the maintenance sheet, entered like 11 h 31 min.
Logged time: 6 h 33 min
